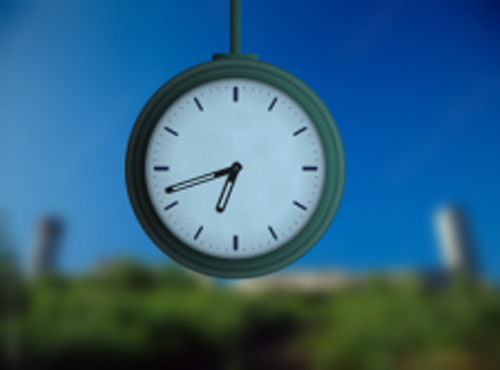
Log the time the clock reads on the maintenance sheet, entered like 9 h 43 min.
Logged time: 6 h 42 min
